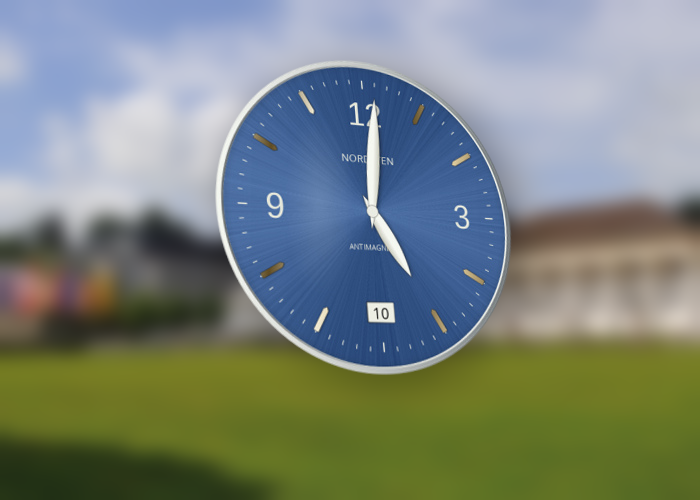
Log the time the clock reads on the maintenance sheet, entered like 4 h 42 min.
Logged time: 5 h 01 min
